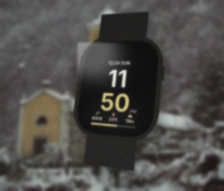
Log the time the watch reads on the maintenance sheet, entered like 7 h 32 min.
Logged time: 11 h 50 min
